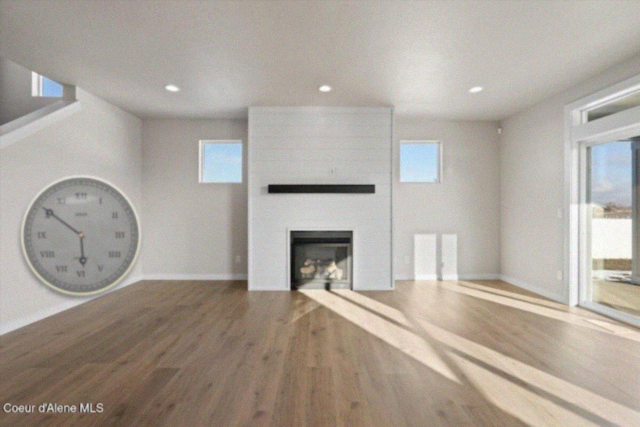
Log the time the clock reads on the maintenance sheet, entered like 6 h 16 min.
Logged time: 5 h 51 min
